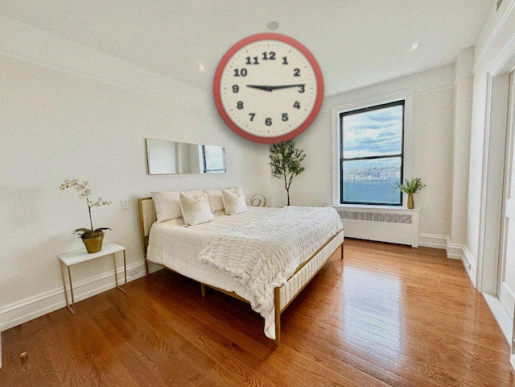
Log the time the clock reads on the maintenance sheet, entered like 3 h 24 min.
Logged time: 9 h 14 min
